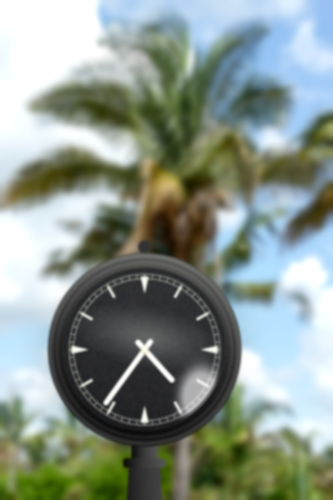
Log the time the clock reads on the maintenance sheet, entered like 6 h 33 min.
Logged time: 4 h 36 min
